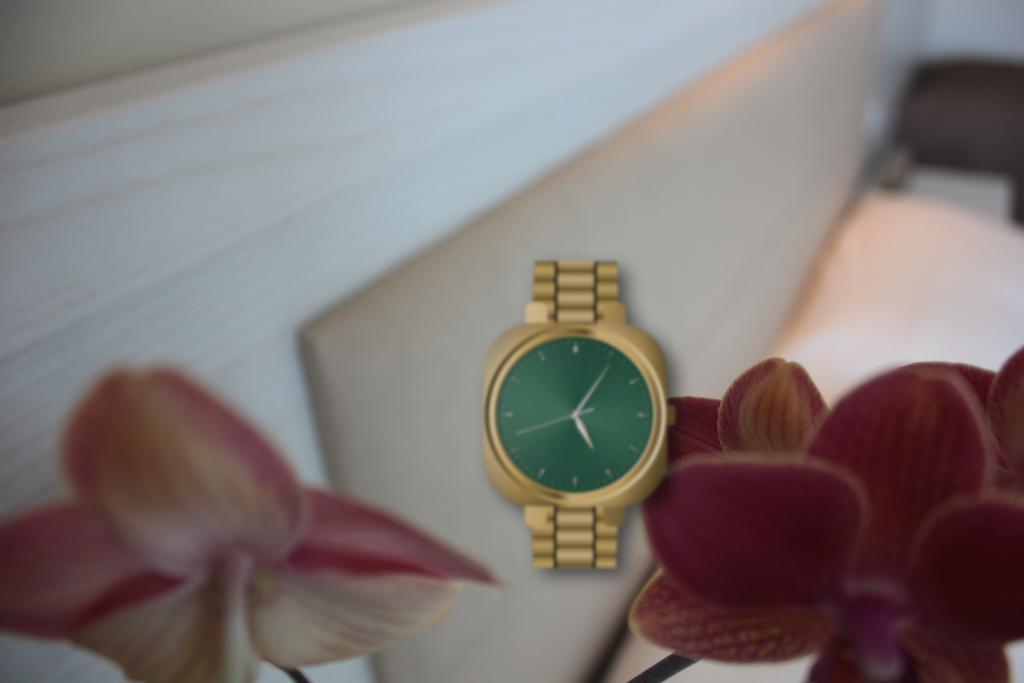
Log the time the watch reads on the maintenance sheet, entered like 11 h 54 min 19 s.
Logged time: 5 h 05 min 42 s
